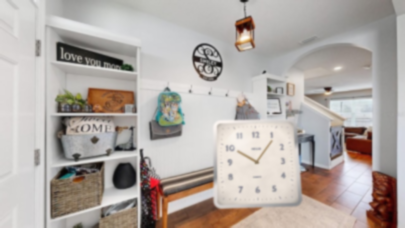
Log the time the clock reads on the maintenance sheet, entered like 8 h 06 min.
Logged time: 10 h 06 min
